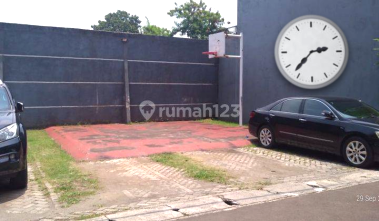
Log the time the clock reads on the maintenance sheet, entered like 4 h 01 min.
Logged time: 2 h 37 min
